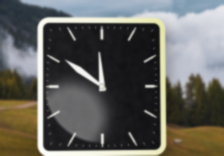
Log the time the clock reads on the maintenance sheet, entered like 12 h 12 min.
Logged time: 11 h 51 min
